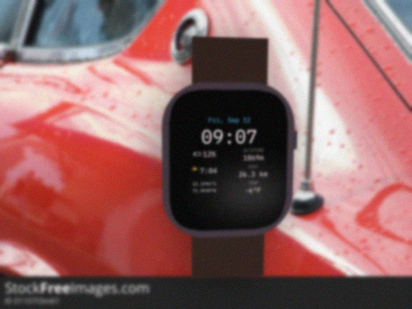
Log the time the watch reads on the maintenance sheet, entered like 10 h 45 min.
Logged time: 9 h 07 min
